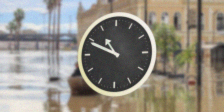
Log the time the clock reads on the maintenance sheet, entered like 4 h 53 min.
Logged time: 10 h 49 min
